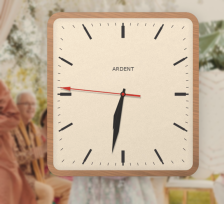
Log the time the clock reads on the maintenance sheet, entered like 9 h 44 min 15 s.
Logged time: 6 h 31 min 46 s
